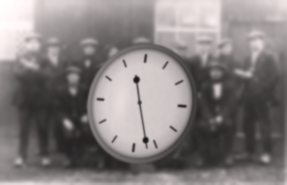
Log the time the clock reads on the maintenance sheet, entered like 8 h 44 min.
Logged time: 11 h 27 min
